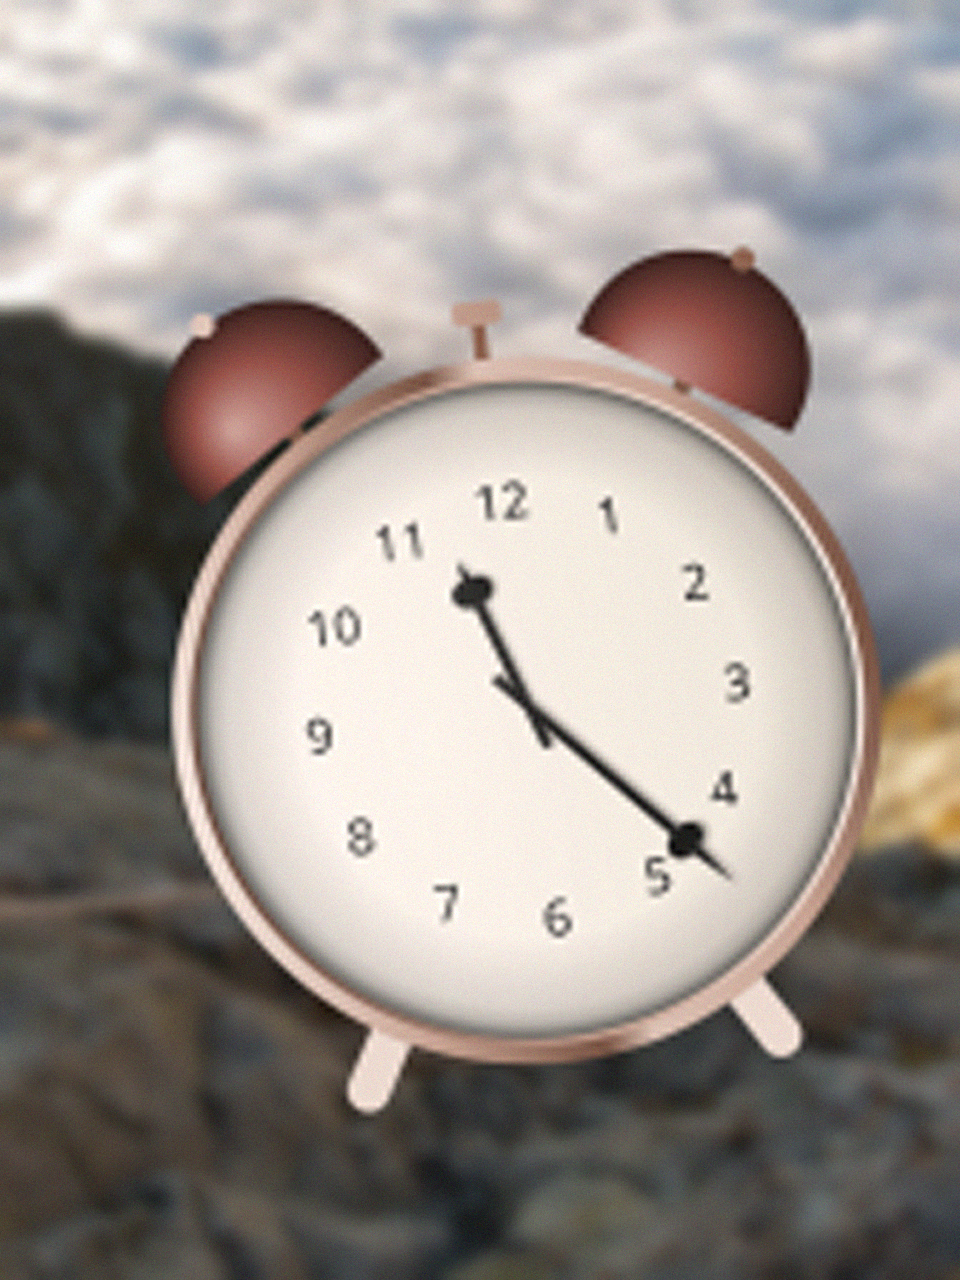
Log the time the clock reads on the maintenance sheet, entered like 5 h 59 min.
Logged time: 11 h 23 min
